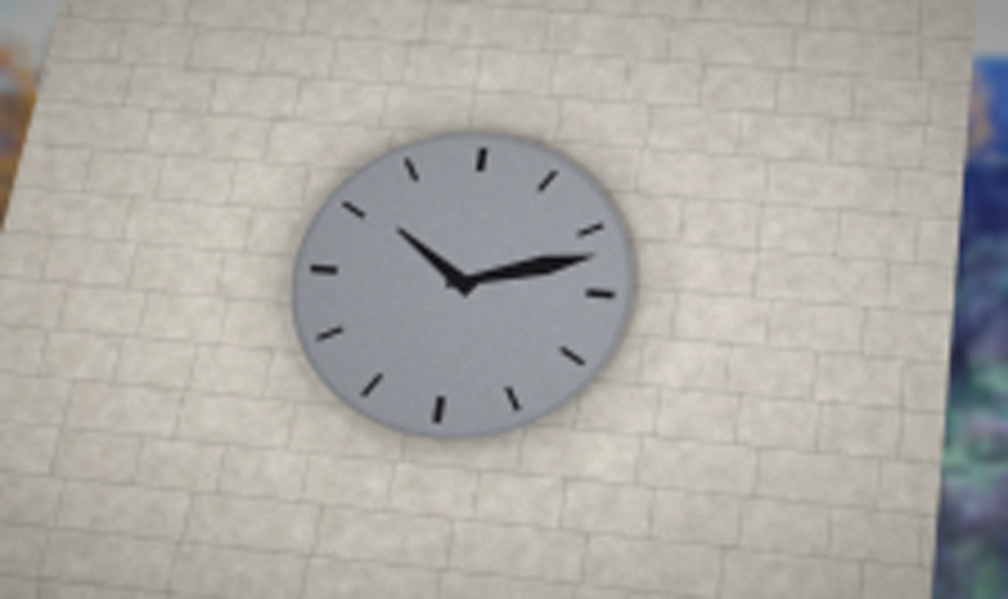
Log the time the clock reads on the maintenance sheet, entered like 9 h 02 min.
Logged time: 10 h 12 min
